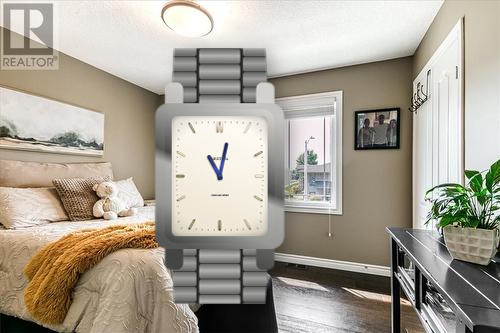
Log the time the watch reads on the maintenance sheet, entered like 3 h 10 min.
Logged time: 11 h 02 min
